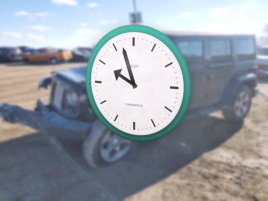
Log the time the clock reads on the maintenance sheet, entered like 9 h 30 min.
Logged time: 9 h 57 min
